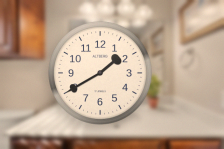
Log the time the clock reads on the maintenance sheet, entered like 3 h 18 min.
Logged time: 1 h 40 min
